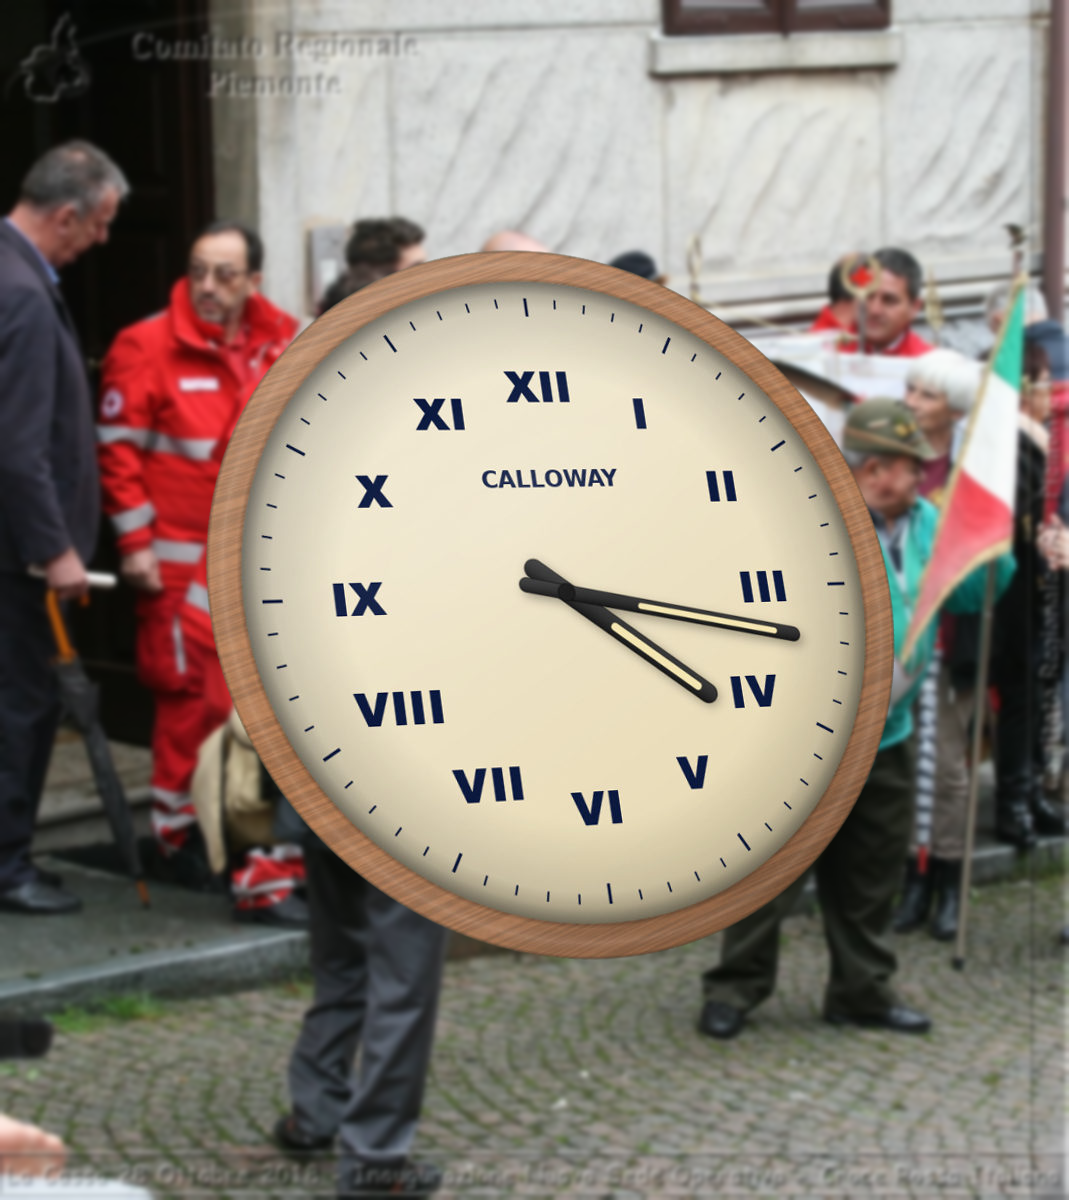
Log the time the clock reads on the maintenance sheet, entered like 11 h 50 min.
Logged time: 4 h 17 min
